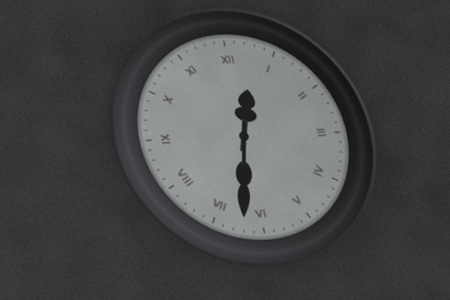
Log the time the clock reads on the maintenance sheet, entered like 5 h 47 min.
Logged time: 12 h 32 min
